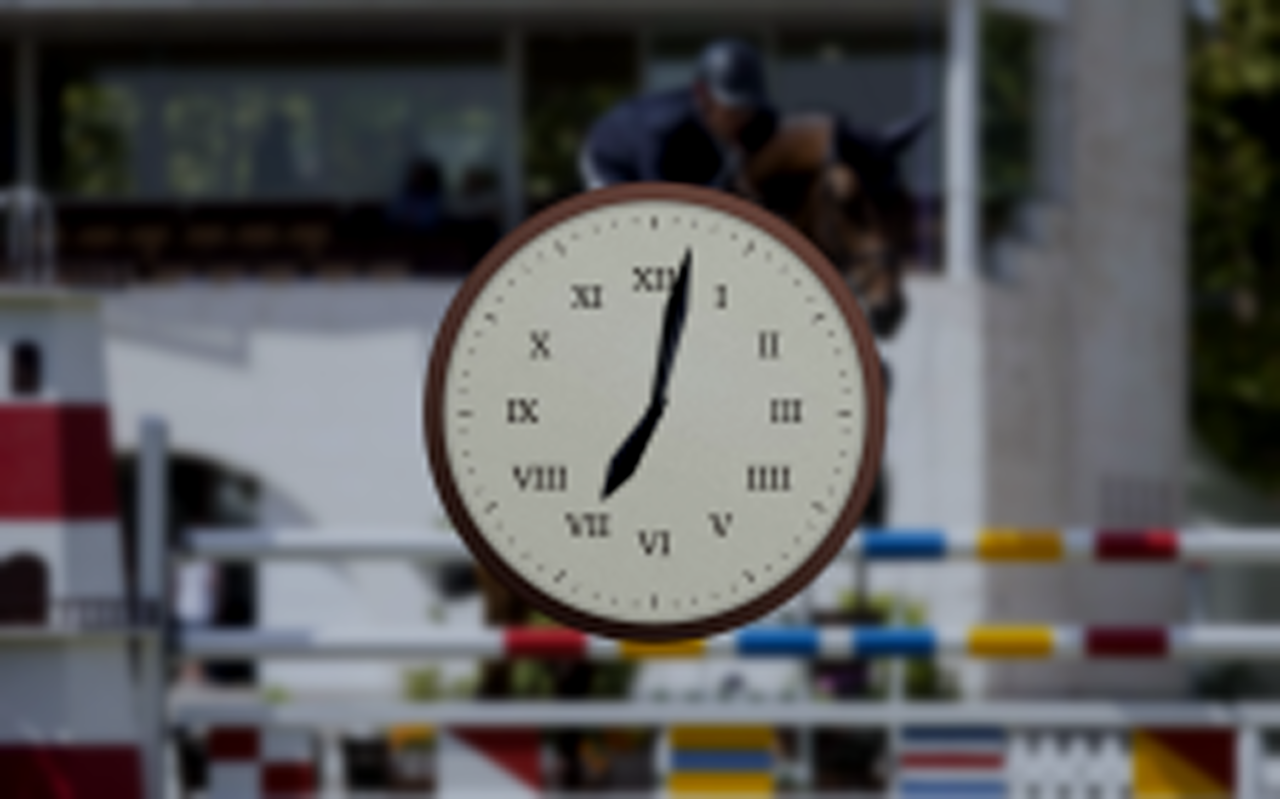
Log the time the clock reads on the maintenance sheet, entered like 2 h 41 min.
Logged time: 7 h 02 min
